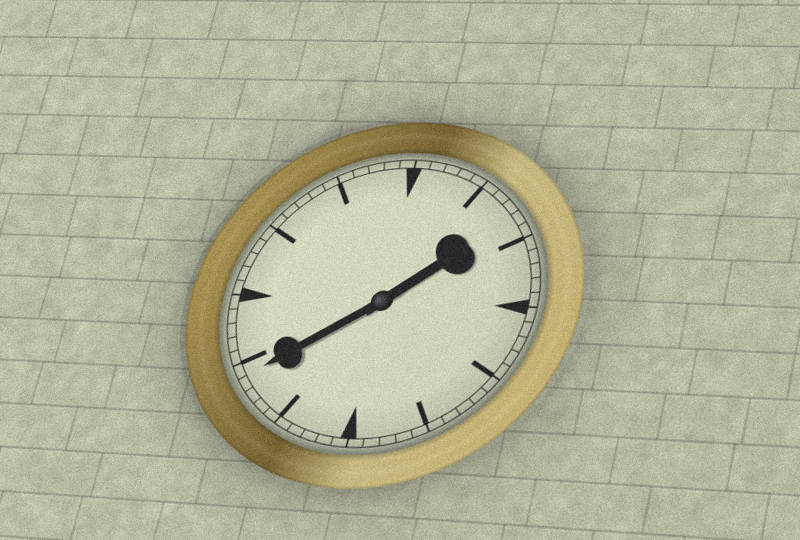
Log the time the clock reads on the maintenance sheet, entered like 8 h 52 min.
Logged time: 1 h 39 min
